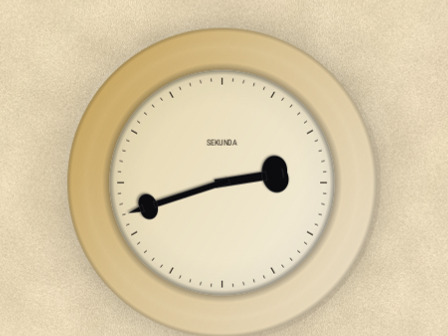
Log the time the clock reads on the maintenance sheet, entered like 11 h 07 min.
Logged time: 2 h 42 min
